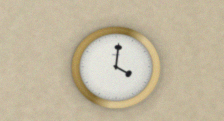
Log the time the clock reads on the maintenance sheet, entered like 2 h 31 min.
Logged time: 4 h 01 min
